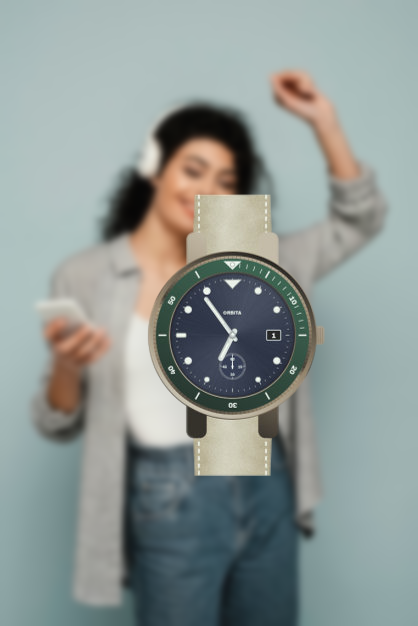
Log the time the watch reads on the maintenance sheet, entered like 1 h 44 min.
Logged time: 6 h 54 min
